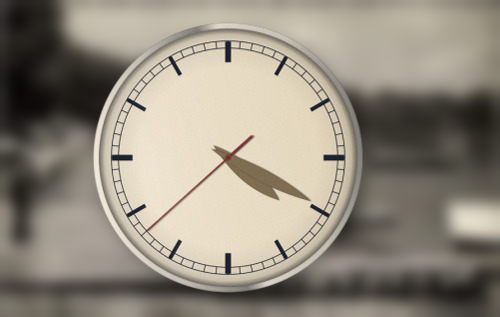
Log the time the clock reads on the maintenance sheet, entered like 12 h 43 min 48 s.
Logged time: 4 h 19 min 38 s
